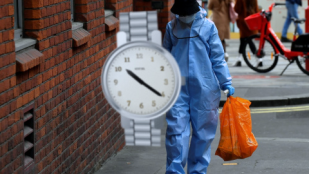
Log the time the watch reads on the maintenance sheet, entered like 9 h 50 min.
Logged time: 10 h 21 min
